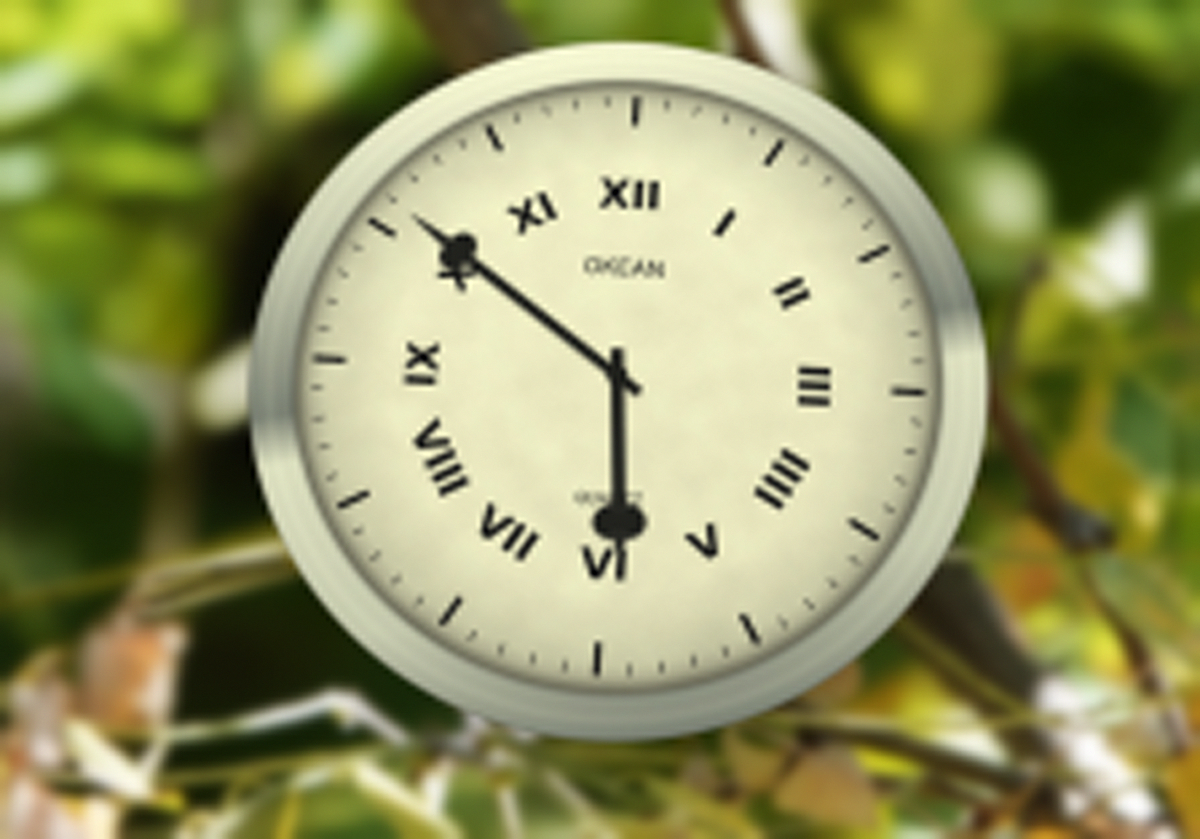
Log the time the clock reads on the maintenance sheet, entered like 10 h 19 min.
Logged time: 5 h 51 min
